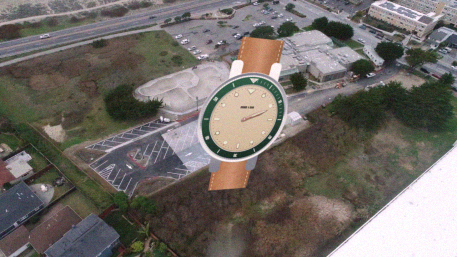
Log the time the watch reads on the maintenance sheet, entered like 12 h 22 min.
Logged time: 2 h 11 min
